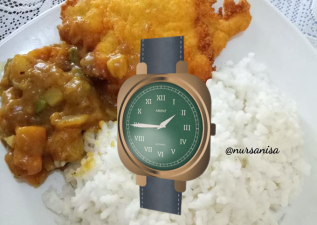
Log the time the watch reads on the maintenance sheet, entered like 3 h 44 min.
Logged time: 1 h 45 min
